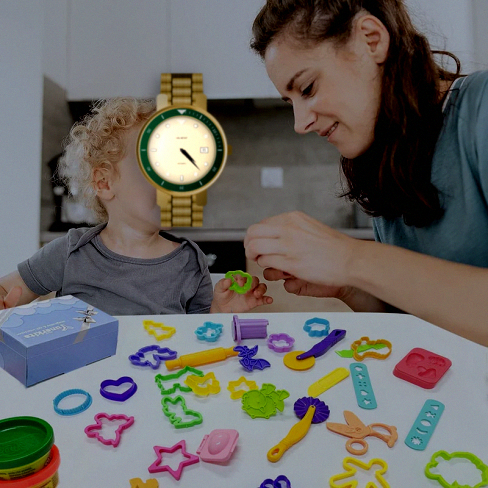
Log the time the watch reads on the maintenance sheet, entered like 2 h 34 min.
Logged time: 4 h 23 min
